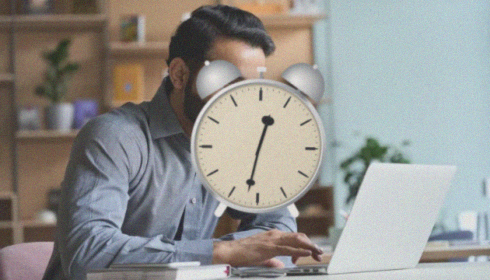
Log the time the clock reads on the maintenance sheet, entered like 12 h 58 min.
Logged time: 12 h 32 min
